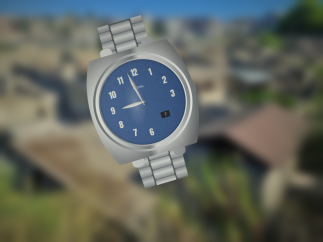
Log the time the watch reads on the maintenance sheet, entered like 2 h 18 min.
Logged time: 8 h 58 min
